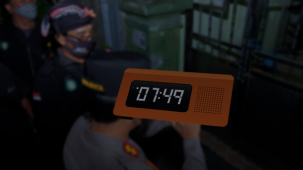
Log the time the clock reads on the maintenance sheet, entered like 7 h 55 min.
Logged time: 7 h 49 min
